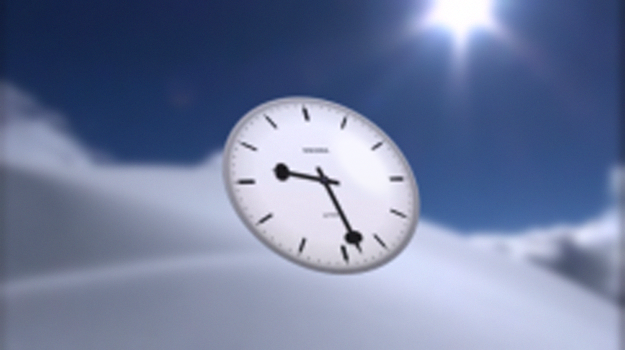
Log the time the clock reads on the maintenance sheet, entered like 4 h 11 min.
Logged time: 9 h 28 min
